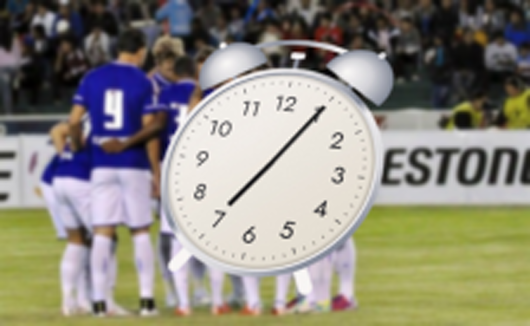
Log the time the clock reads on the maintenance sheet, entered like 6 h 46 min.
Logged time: 7 h 05 min
